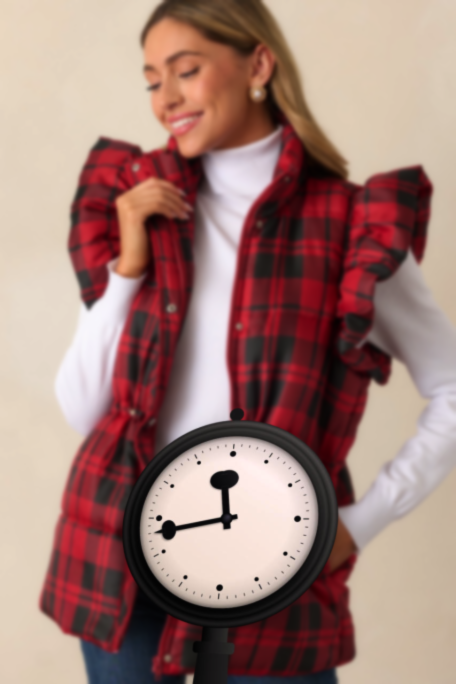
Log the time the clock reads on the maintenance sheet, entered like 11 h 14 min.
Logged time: 11 h 43 min
